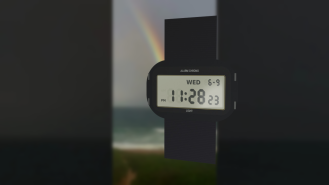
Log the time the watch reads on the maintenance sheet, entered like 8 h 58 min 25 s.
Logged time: 11 h 28 min 23 s
